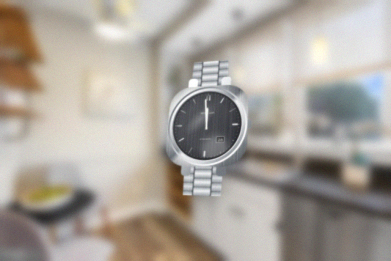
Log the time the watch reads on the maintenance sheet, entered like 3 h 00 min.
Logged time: 11 h 59 min
